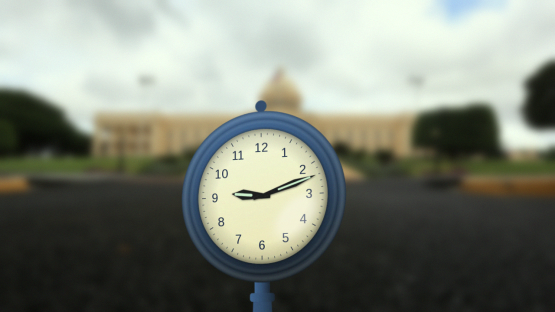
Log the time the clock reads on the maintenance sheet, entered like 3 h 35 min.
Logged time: 9 h 12 min
